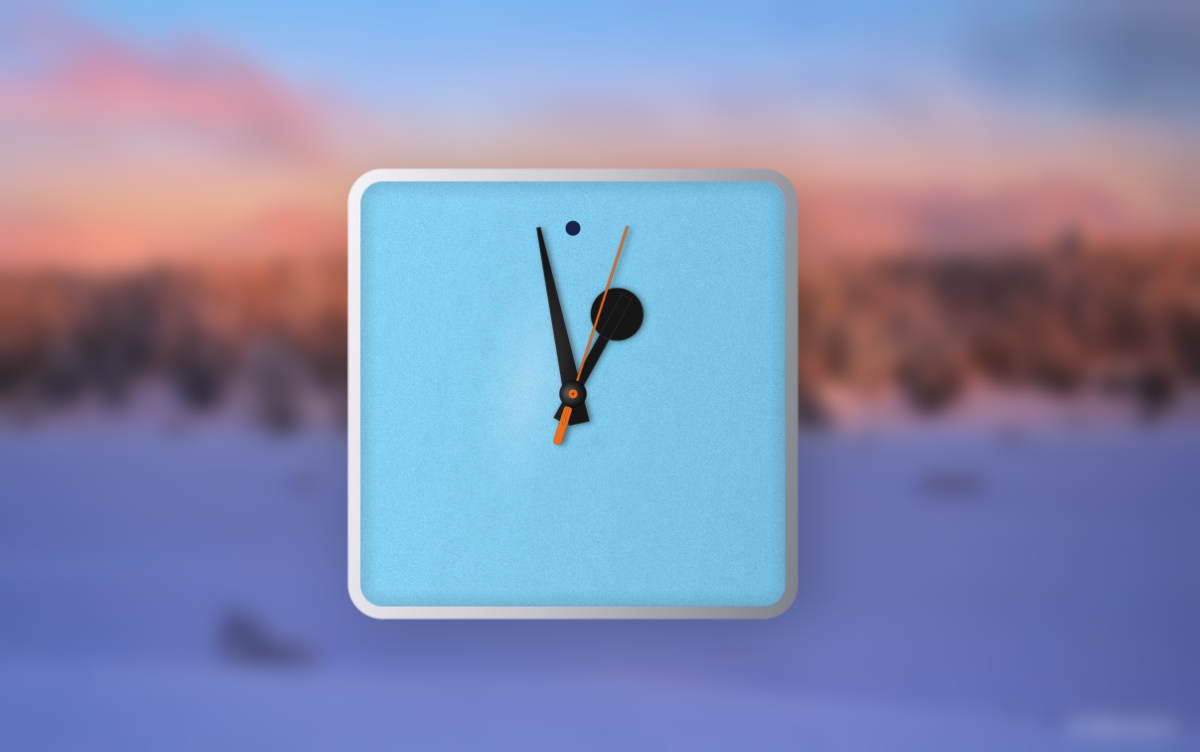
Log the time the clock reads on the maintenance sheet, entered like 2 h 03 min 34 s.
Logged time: 12 h 58 min 03 s
